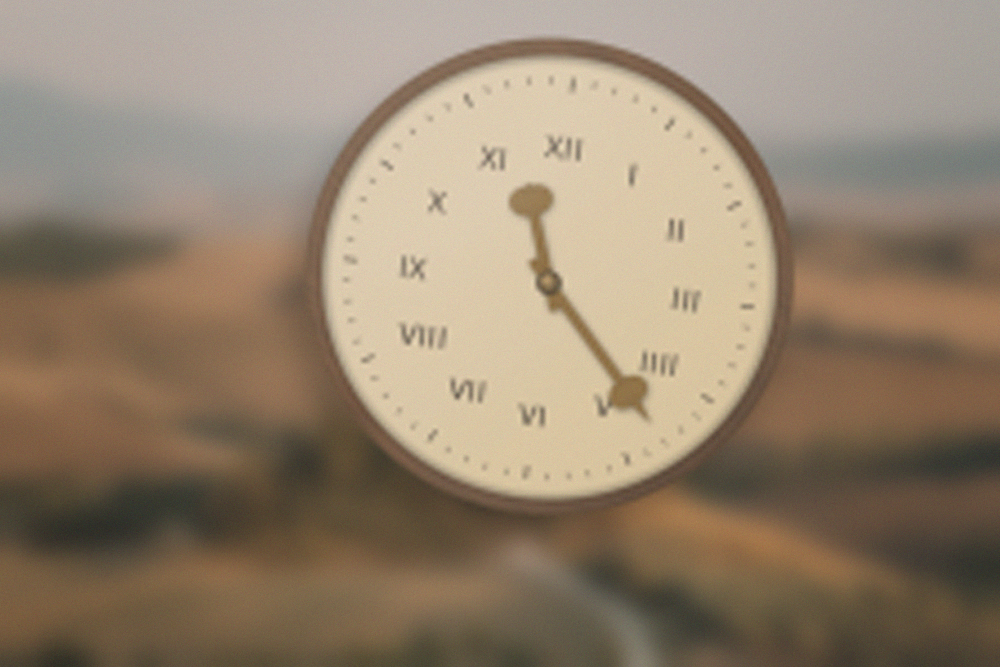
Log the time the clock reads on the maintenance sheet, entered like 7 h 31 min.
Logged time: 11 h 23 min
